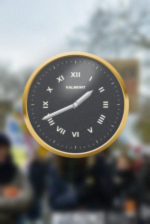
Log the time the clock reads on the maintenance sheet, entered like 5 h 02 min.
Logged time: 1 h 41 min
